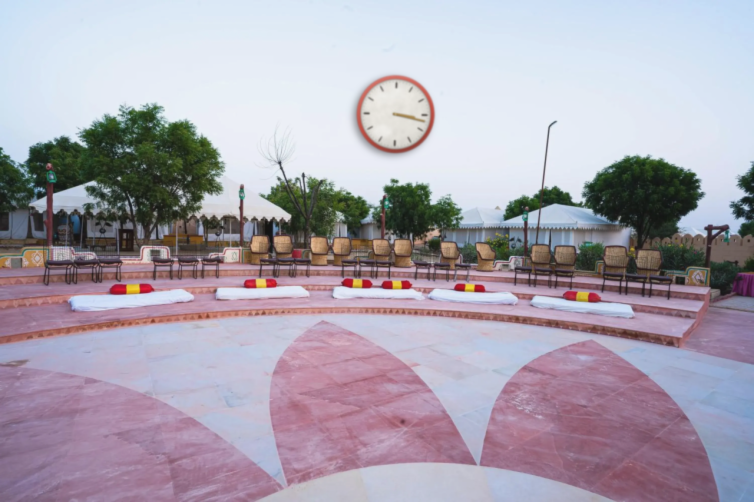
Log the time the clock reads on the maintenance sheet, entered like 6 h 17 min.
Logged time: 3 h 17 min
